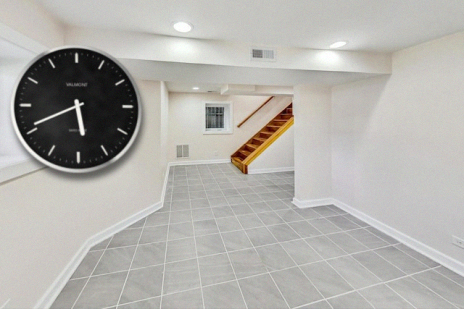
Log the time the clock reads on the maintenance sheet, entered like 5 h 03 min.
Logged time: 5 h 41 min
